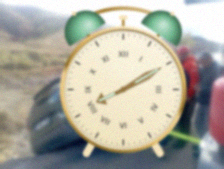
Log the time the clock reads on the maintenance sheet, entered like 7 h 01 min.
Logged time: 8 h 10 min
